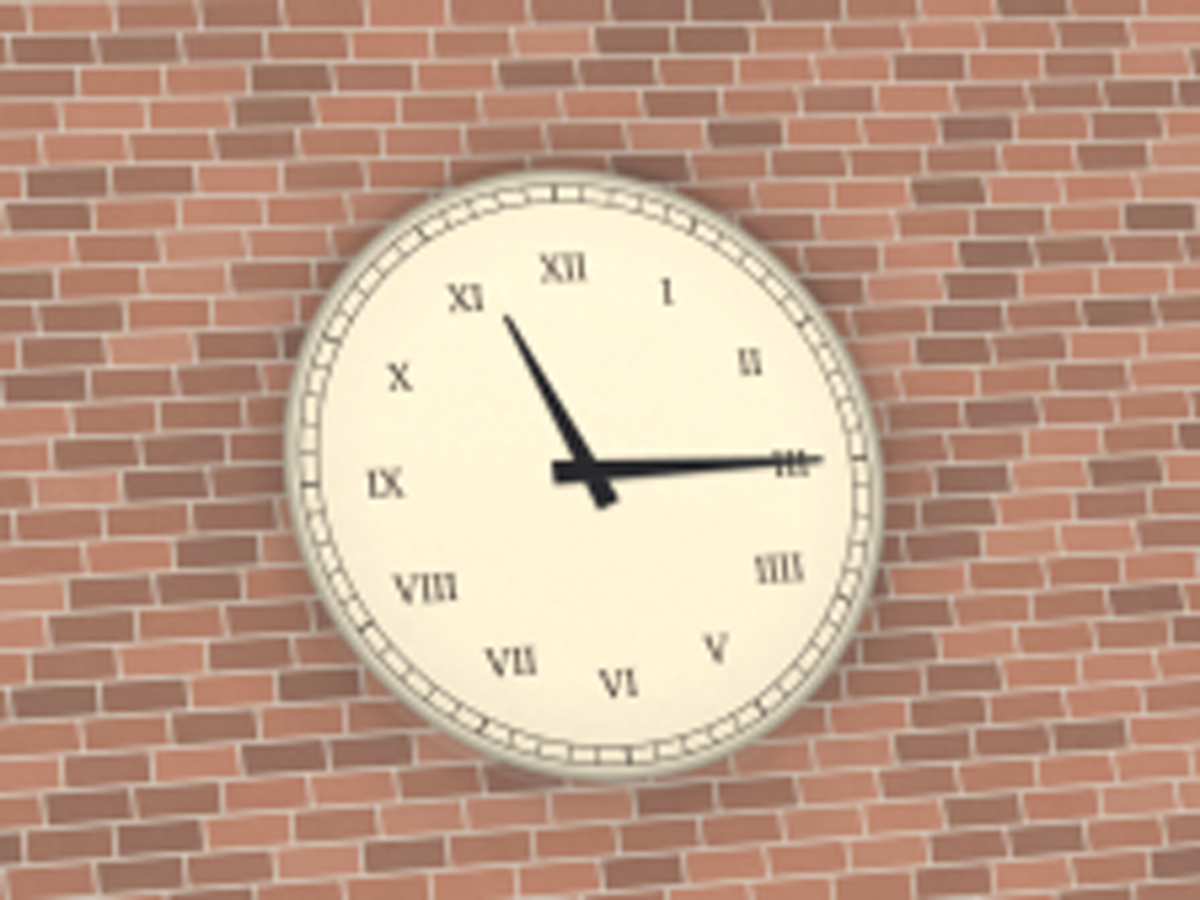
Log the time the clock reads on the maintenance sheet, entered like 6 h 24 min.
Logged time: 11 h 15 min
